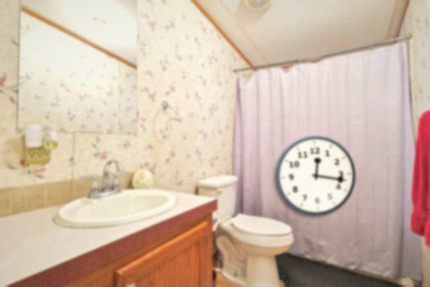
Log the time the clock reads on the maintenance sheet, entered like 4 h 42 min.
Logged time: 12 h 17 min
